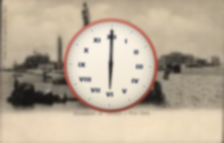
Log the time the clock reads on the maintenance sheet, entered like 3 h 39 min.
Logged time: 6 h 00 min
